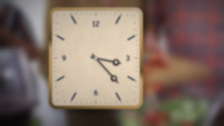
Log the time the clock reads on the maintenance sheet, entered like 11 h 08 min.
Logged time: 3 h 23 min
